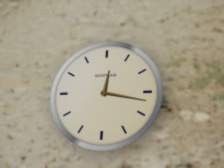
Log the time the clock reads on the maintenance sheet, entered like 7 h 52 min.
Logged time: 12 h 17 min
